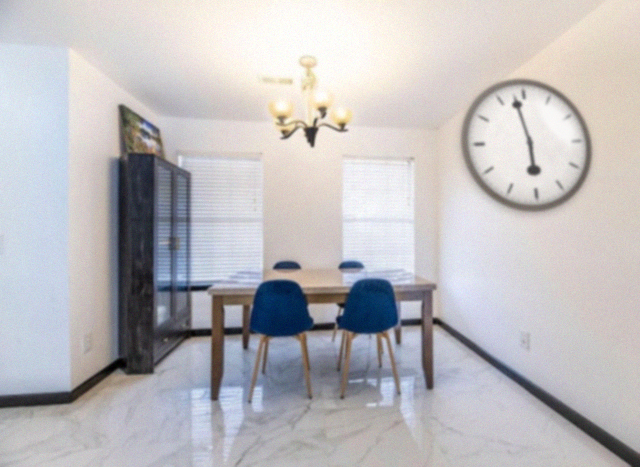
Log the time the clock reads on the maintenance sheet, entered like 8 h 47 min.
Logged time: 5 h 58 min
